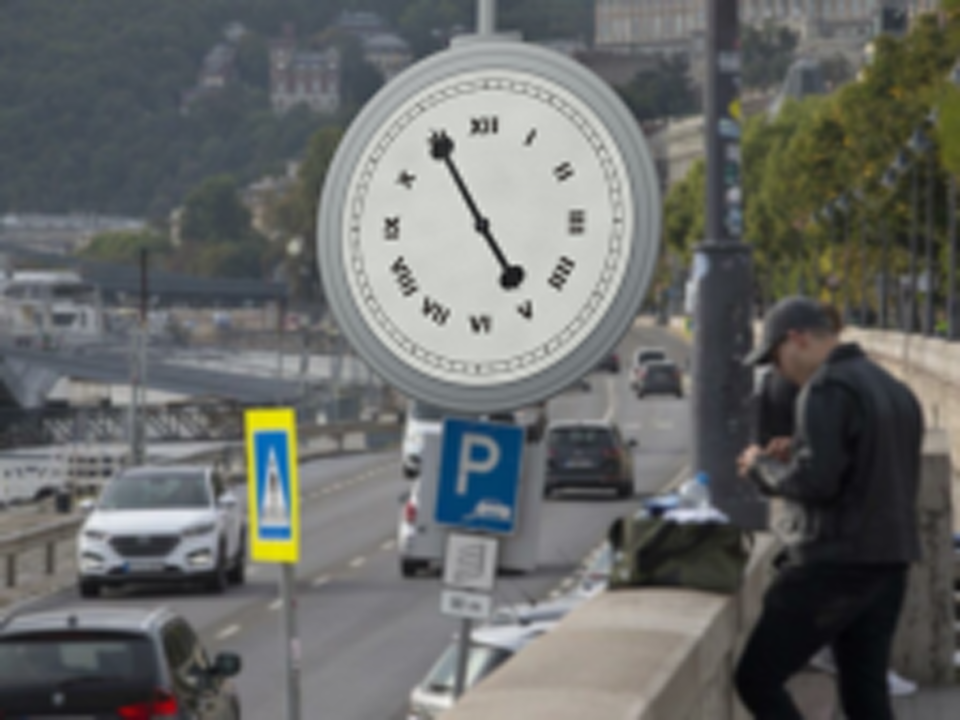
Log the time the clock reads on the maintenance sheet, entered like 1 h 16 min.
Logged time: 4 h 55 min
